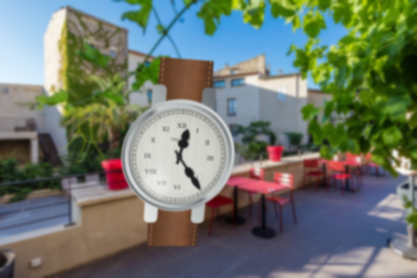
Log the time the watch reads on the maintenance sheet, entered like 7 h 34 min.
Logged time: 12 h 24 min
